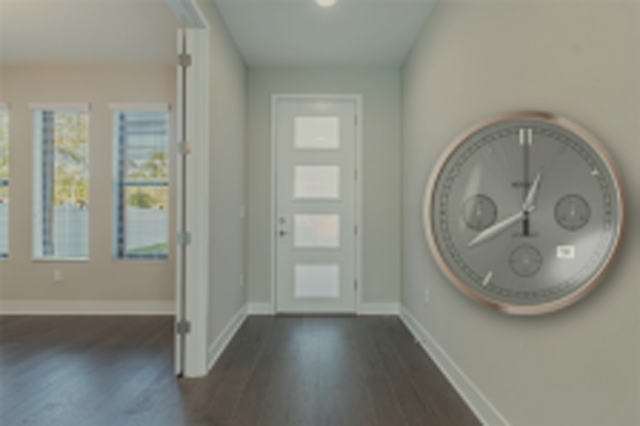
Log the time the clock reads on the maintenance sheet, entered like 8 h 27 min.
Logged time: 12 h 40 min
